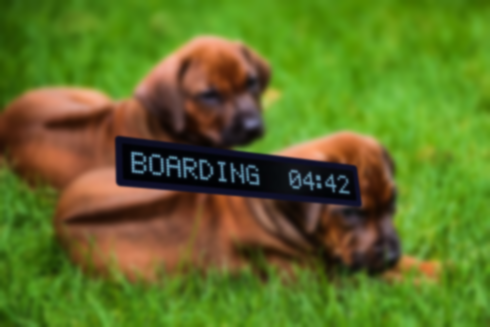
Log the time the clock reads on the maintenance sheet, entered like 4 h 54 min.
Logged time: 4 h 42 min
